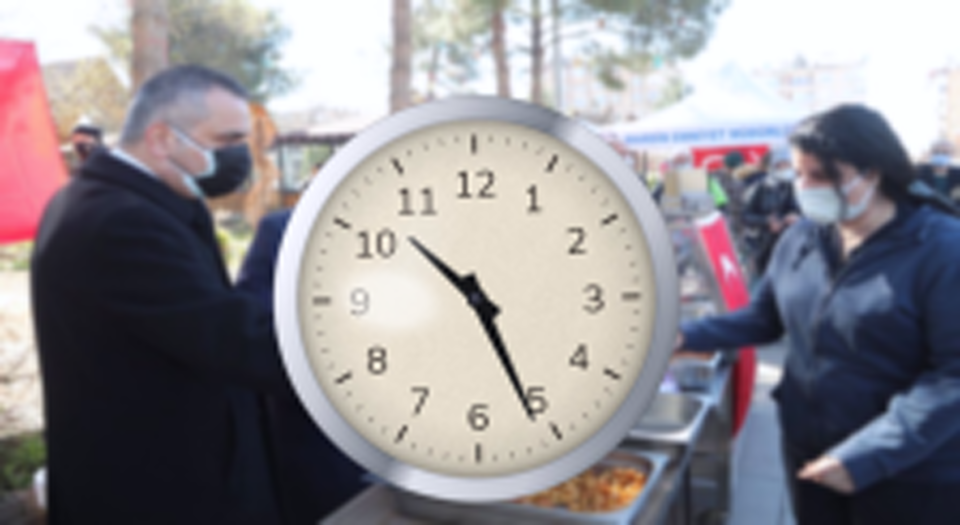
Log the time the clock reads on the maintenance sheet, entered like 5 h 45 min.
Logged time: 10 h 26 min
